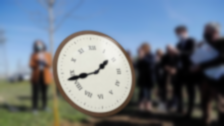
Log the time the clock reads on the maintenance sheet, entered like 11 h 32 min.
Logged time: 1 h 43 min
